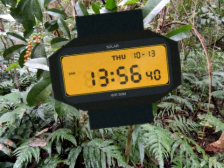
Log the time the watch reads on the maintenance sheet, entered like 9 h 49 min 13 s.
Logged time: 13 h 56 min 40 s
